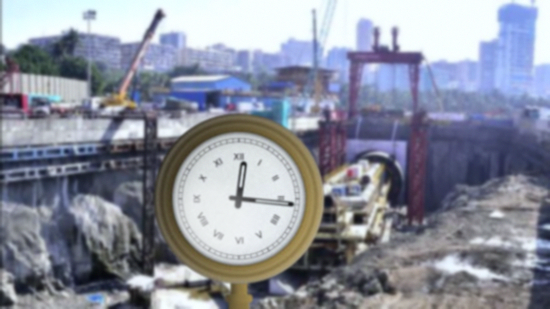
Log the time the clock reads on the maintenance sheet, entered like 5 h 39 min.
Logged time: 12 h 16 min
